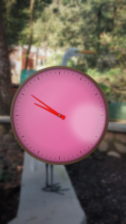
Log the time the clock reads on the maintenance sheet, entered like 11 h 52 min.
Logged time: 9 h 51 min
